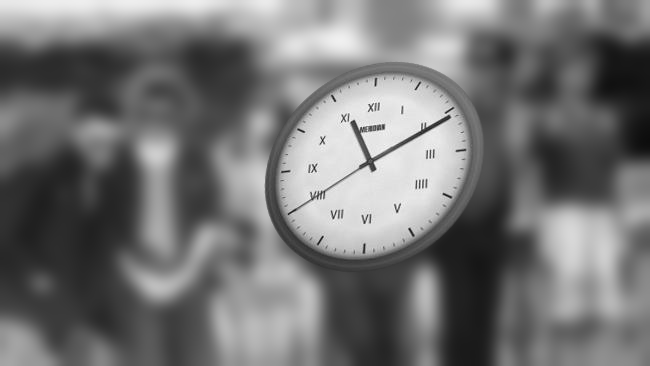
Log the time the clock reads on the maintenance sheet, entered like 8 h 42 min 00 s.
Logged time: 11 h 10 min 40 s
